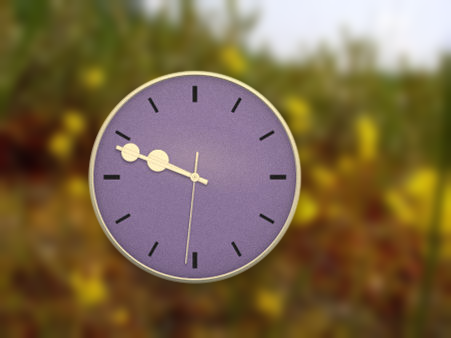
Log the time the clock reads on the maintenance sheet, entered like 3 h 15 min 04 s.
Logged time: 9 h 48 min 31 s
